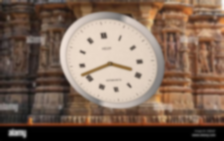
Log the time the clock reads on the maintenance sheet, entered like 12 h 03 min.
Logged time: 3 h 42 min
